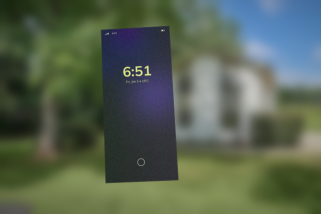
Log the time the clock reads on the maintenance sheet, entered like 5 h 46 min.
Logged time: 6 h 51 min
